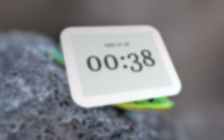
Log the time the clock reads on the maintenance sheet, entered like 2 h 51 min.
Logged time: 0 h 38 min
